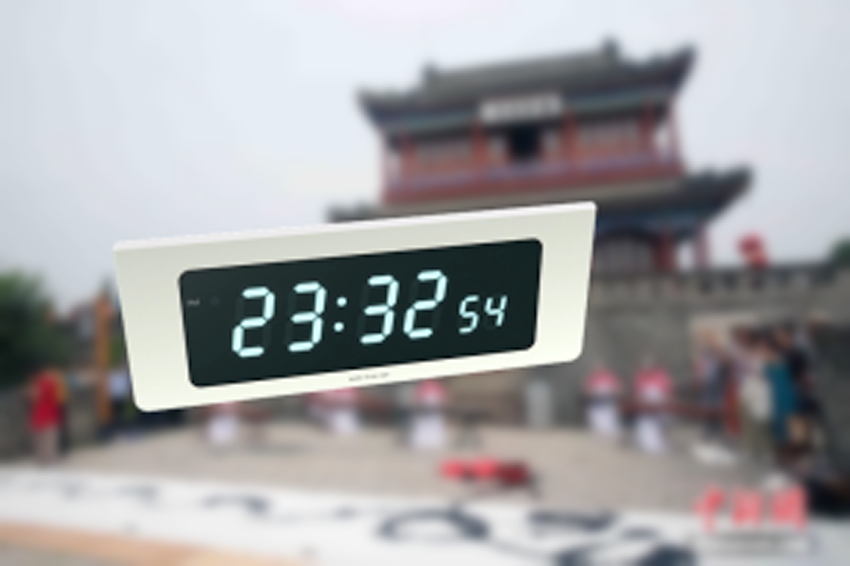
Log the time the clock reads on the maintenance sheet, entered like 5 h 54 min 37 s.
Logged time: 23 h 32 min 54 s
